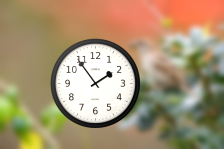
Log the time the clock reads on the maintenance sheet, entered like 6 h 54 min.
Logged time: 1 h 54 min
